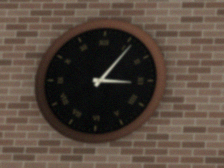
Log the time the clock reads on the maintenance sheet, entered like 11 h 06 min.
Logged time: 3 h 06 min
